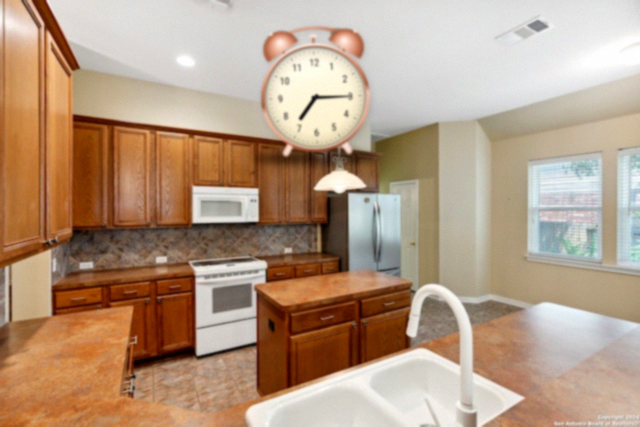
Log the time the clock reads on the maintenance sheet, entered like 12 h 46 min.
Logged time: 7 h 15 min
